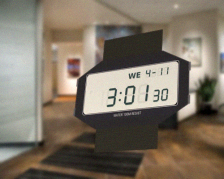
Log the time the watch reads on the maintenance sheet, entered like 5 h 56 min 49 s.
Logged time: 3 h 01 min 30 s
